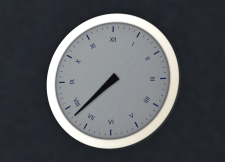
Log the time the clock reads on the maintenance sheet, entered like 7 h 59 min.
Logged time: 7 h 38 min
